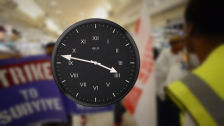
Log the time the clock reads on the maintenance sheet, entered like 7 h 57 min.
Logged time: 3 h 47 min
